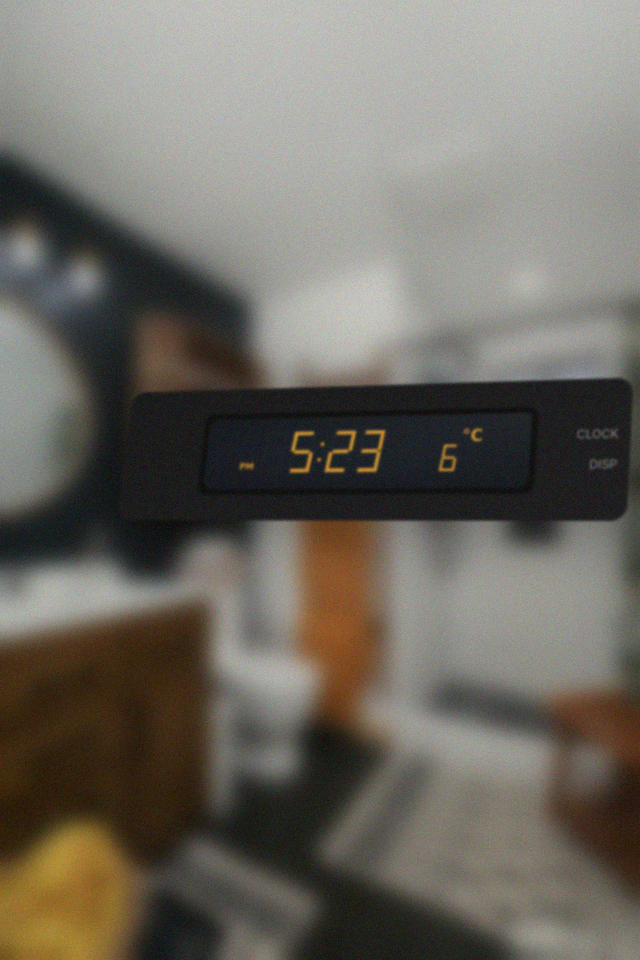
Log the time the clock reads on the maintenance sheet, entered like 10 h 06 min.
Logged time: 5 h 23 min
